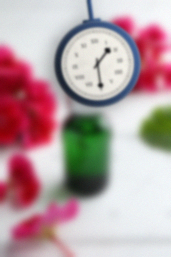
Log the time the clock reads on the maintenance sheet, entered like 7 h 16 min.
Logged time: 1 h 30 min
